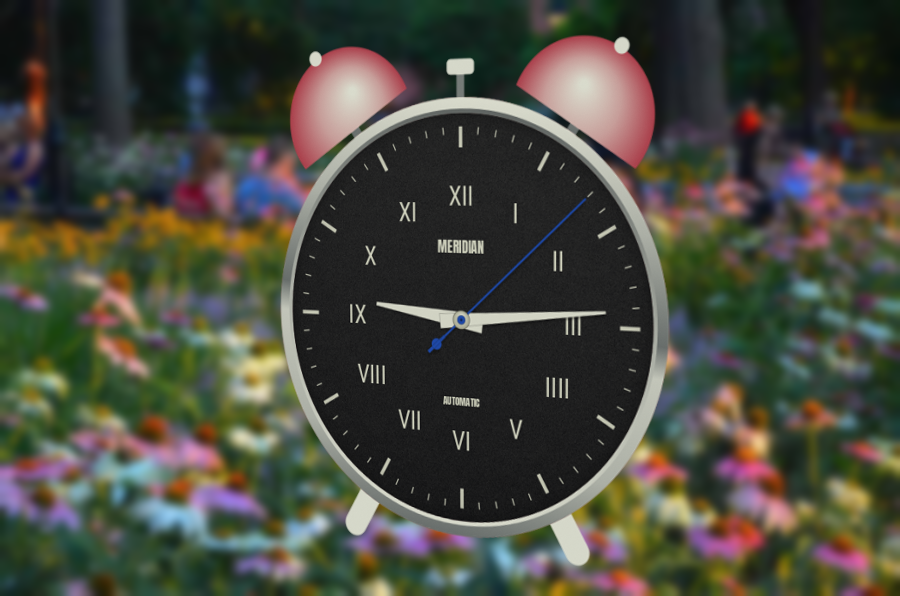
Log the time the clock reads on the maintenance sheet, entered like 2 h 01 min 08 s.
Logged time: 9 h 14 min 08 s
